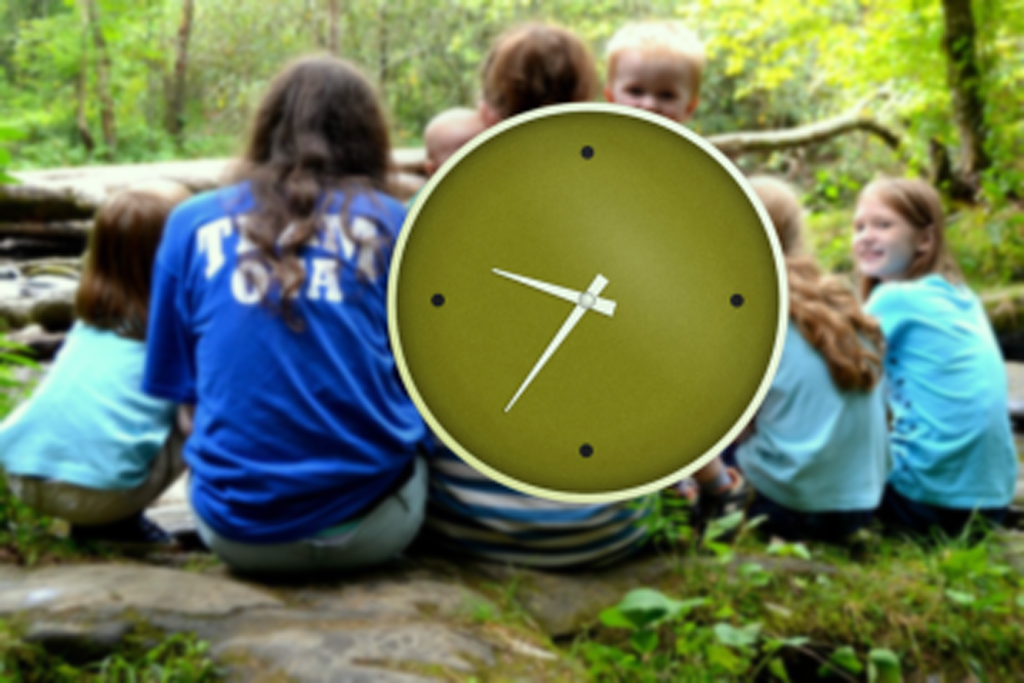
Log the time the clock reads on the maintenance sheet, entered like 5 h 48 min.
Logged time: 9 h 36 min
